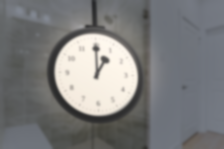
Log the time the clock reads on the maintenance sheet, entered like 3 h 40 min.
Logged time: 1 h 00 min
